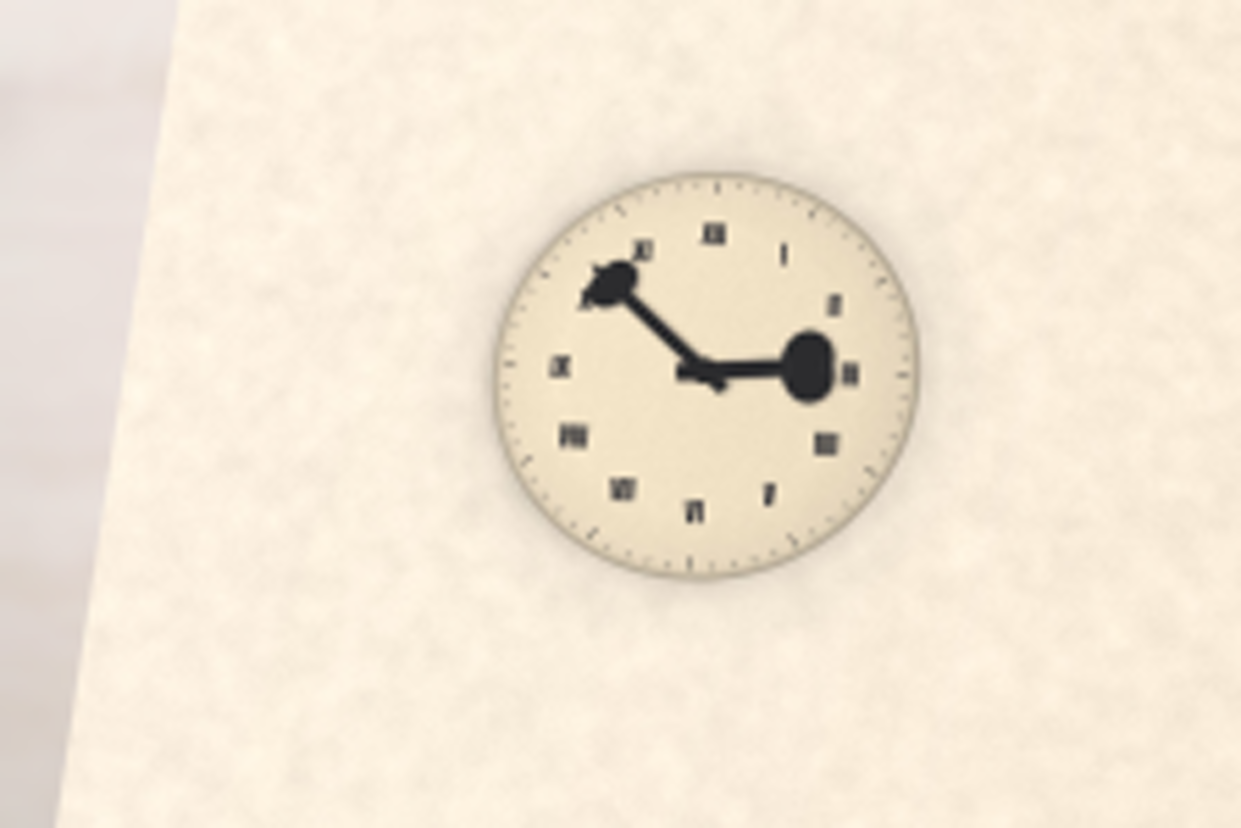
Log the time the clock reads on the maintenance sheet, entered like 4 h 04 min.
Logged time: 2 h 52 min
